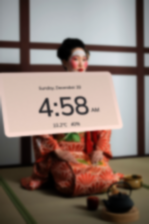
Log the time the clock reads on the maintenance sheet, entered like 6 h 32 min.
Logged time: 4 h 58 min
